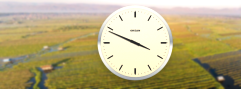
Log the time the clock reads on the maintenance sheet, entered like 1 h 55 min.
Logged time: 3 h 49 min
